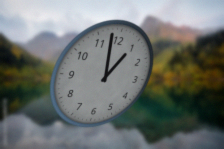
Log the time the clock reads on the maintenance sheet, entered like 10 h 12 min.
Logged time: 12 h 58 min
